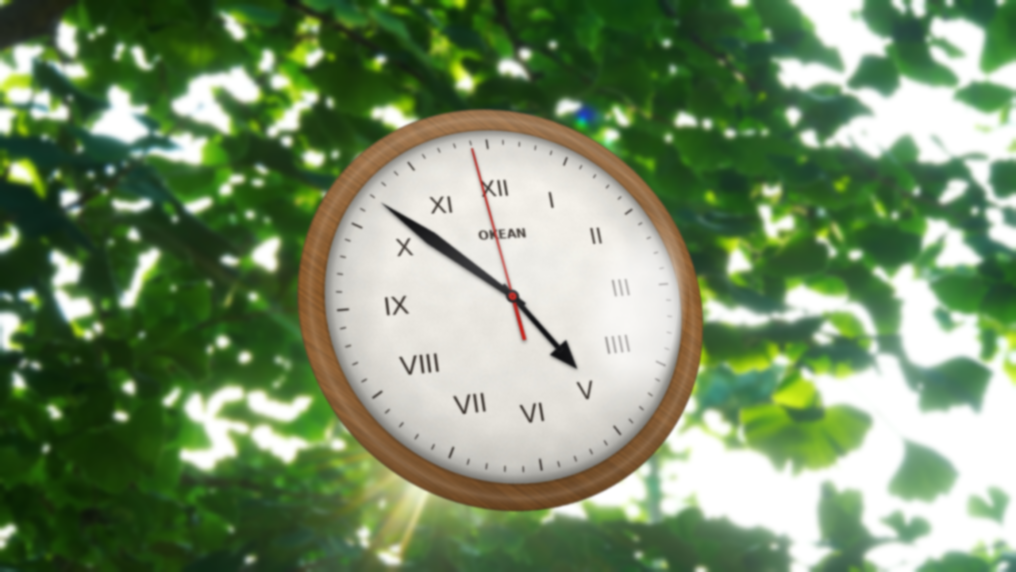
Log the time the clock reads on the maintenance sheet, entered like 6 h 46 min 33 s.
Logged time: 4 h 51 min 59 s
